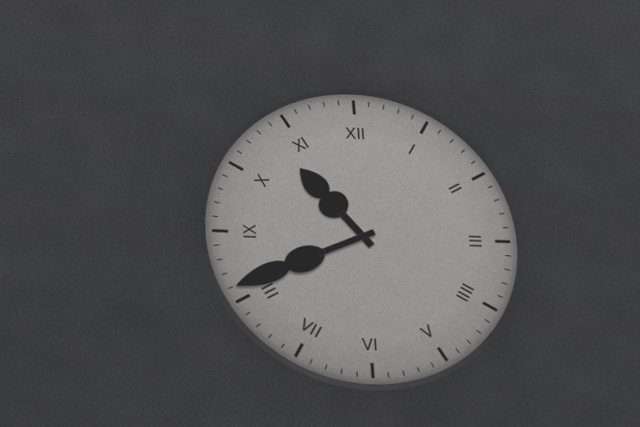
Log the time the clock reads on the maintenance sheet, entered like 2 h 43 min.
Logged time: 10 h 41 min
